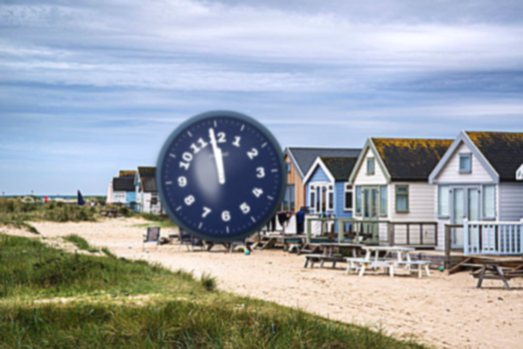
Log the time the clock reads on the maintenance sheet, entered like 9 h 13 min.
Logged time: 11 h 59 min
